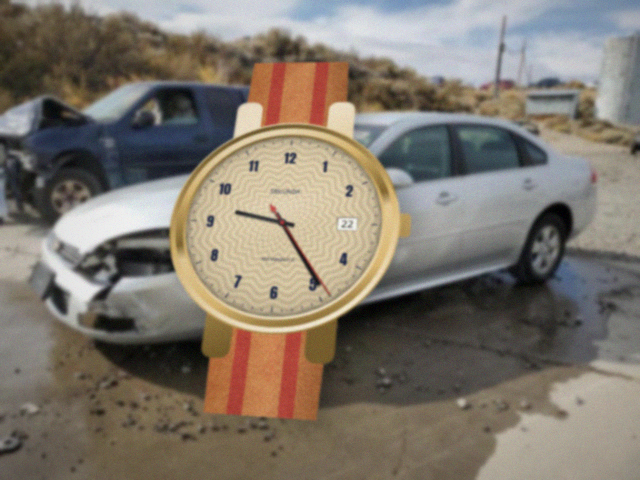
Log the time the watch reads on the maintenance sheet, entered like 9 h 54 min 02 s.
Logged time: 9 h 24 min 24 s
